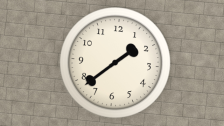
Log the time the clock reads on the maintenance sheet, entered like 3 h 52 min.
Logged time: 1 h 38 min
